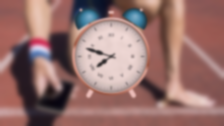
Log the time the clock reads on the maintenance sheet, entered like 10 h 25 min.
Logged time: 7 h 48 min
